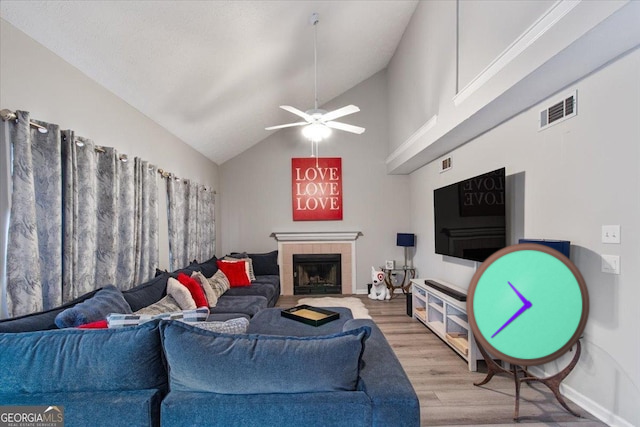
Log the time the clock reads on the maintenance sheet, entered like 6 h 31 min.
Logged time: 10 h 38 min
